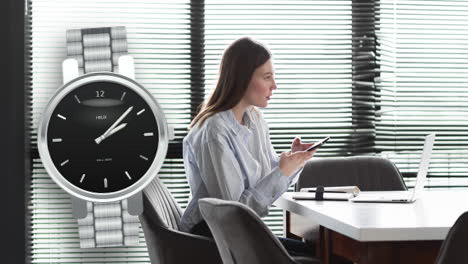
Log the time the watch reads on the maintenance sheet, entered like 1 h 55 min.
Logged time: 2 h 08 min
